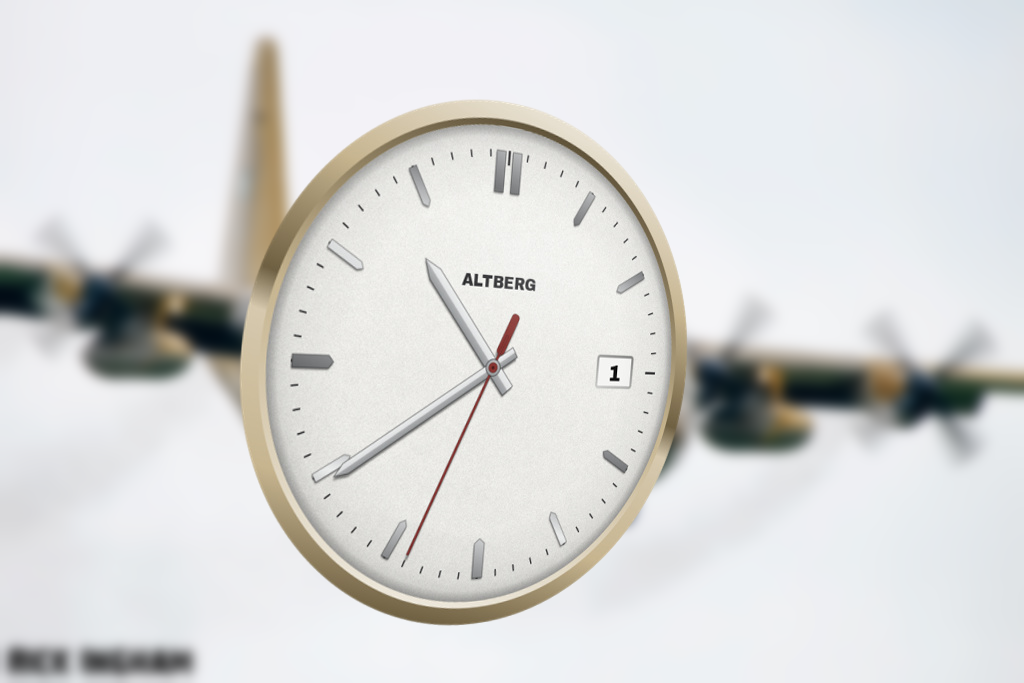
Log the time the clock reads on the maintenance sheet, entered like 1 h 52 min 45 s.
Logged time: 10 h 39 min 34 s
